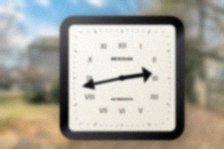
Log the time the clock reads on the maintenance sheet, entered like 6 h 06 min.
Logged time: 2 h 43 min
